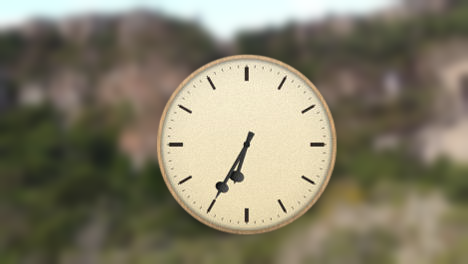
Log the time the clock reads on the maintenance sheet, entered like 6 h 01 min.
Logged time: 6 h 35 min
